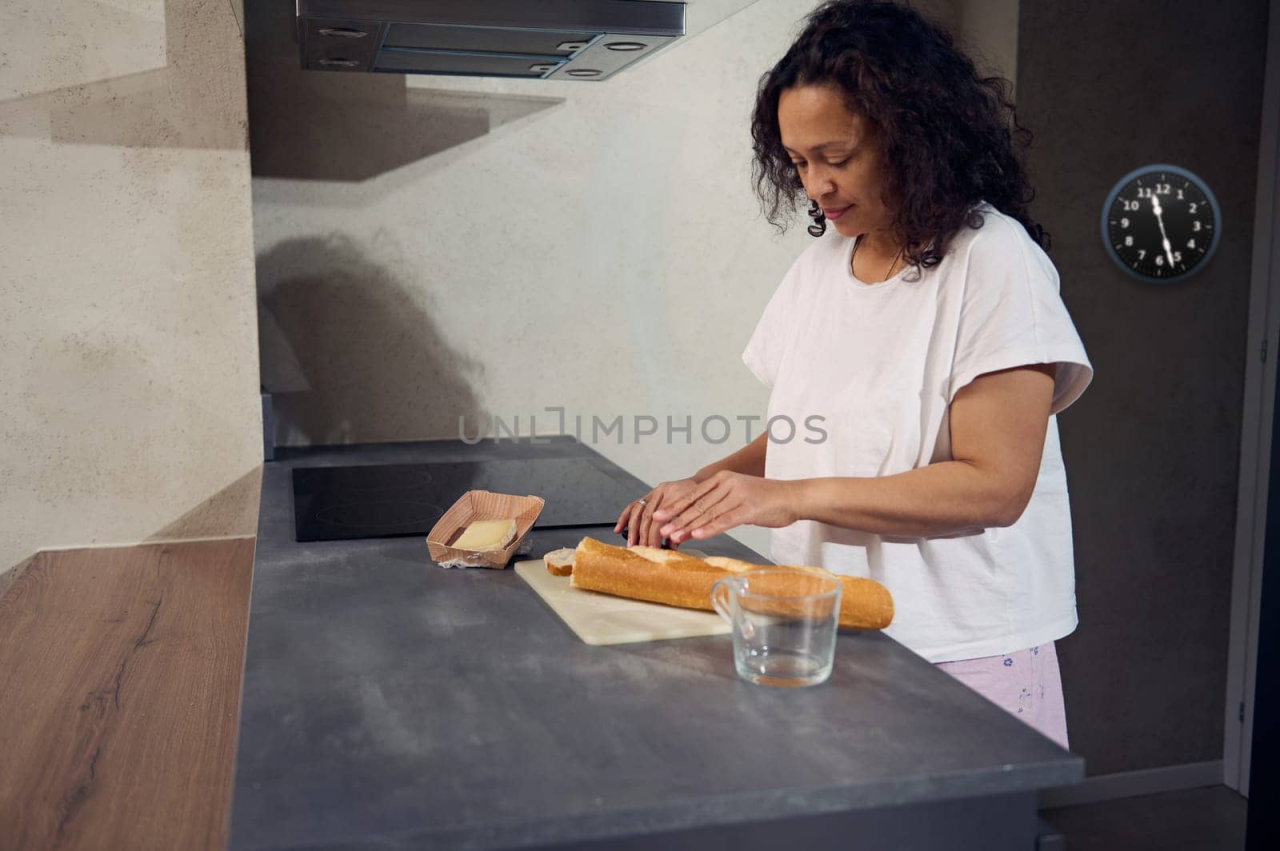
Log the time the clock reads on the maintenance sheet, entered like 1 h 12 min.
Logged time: 11 h 27 min
